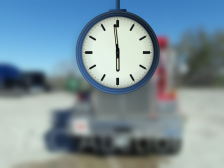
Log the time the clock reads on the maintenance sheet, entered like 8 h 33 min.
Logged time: 5 h 59 min
